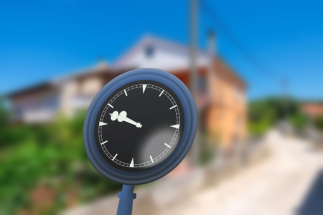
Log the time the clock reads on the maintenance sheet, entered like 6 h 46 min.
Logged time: 9 h 48 min
